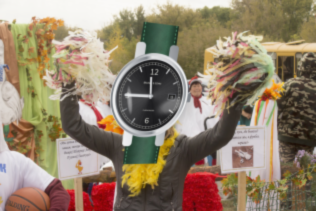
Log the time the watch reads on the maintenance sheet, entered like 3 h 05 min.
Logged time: 11 h 45 min
